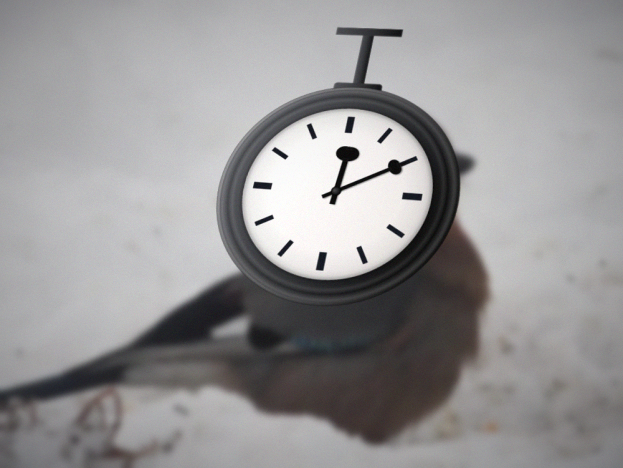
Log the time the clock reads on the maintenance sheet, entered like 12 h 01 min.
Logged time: 12 h 10 min
